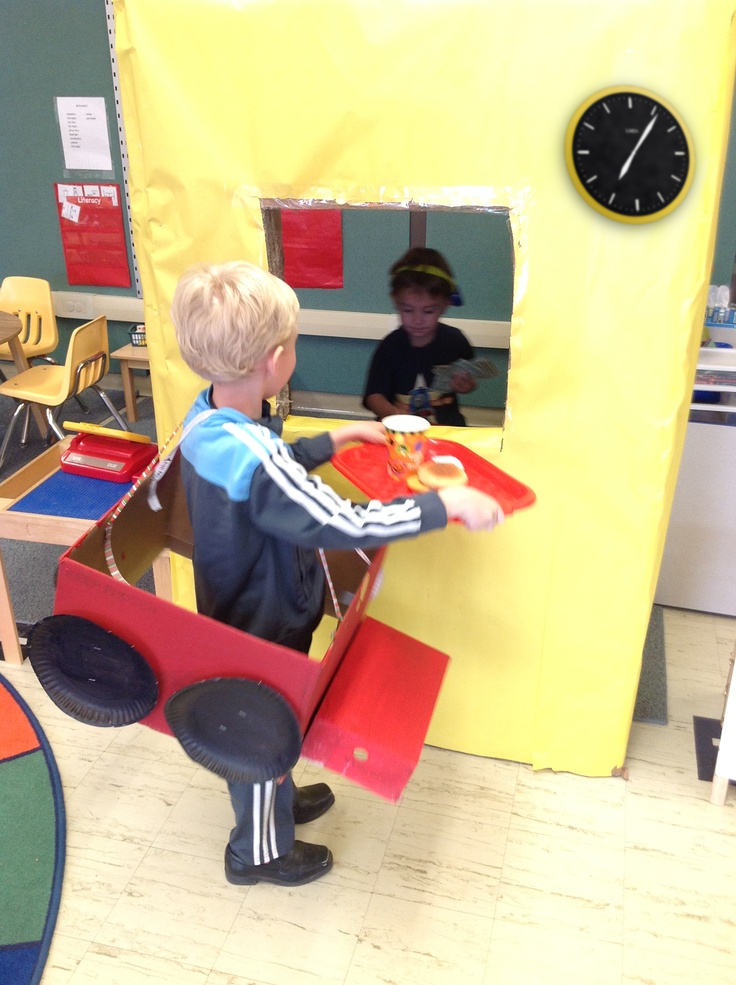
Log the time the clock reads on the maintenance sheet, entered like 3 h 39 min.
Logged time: 7 h 06 min
